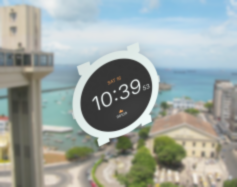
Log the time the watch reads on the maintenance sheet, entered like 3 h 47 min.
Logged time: 10 h 39 min
